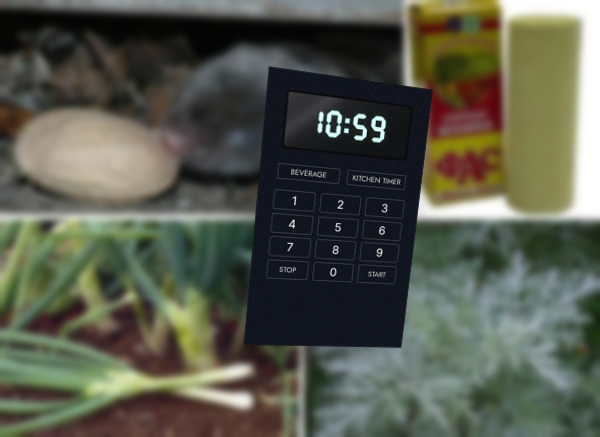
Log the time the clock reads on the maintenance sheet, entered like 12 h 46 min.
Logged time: 10 h 59 min
